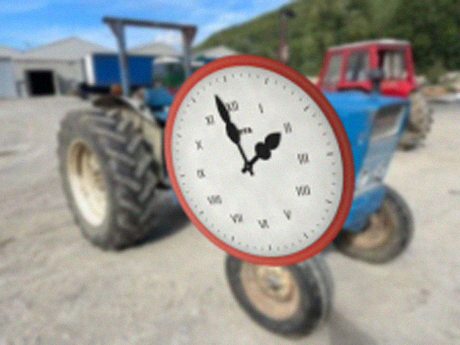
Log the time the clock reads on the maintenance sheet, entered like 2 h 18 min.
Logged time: 1 h 58 min
